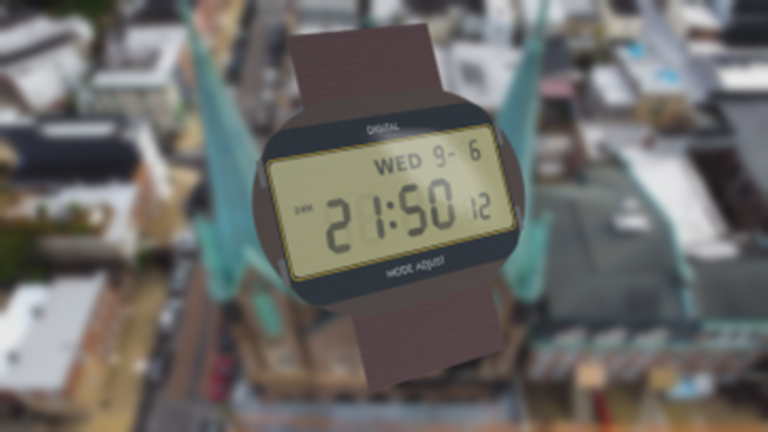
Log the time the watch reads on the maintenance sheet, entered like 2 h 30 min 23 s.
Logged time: 21 h 50 min 12 s
